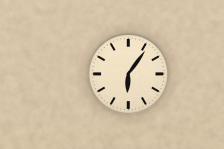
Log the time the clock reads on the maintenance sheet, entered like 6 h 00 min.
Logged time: 6 h 06 min
